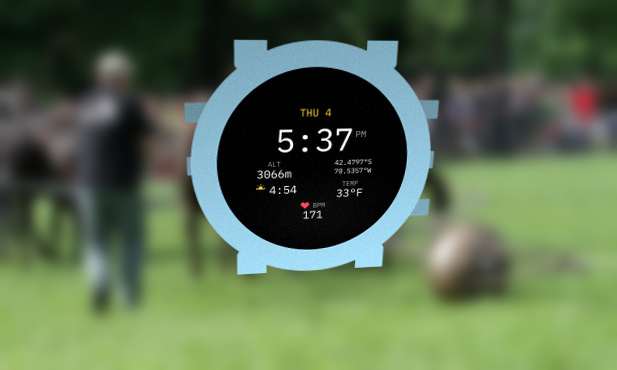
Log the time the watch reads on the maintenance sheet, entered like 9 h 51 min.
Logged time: 5 h 37 min
